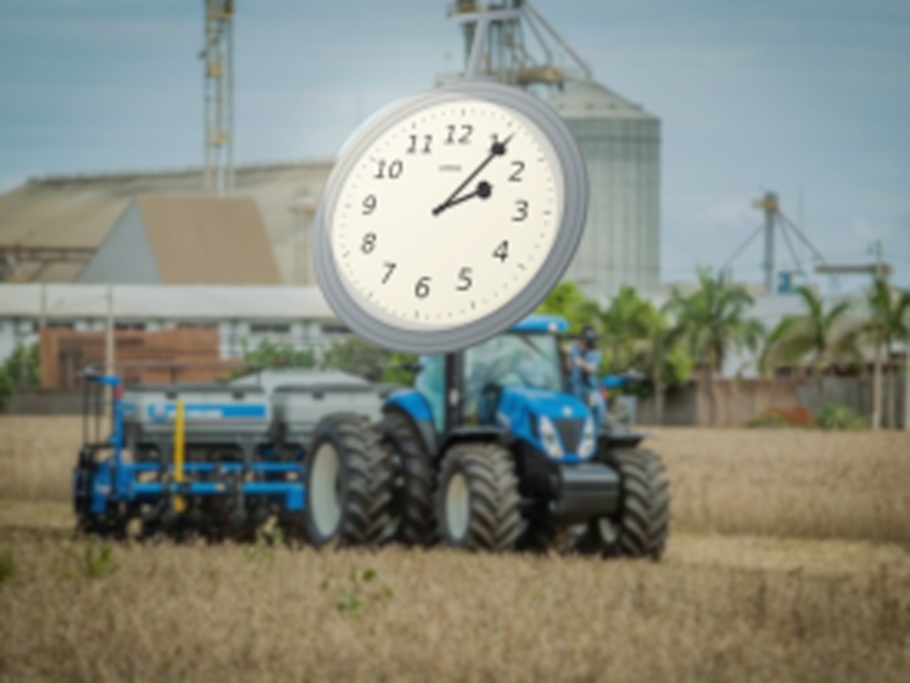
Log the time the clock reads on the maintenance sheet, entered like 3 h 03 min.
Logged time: 2 h 06 min
